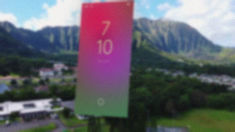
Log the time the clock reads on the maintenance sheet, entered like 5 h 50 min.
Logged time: 7 h 10 min
